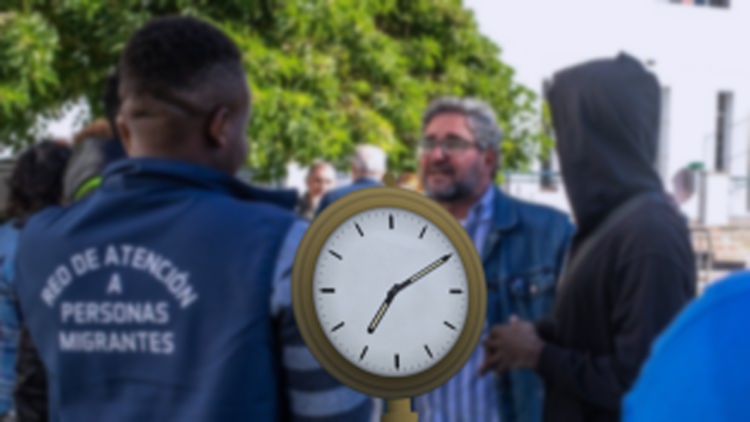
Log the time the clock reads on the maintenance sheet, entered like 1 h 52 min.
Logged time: 7 h 10 min
